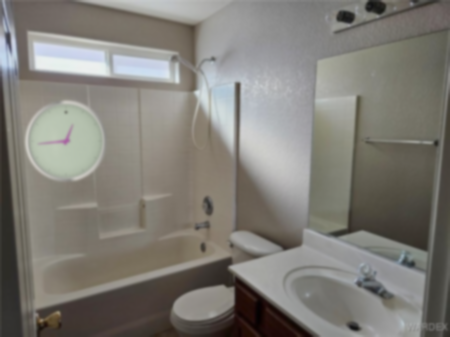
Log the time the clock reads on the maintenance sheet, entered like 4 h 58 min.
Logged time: 12 h 44 min
